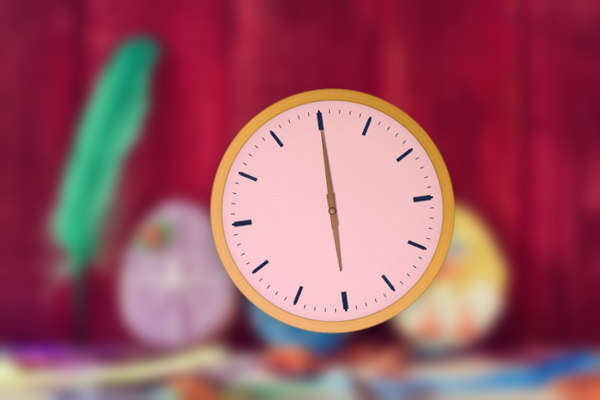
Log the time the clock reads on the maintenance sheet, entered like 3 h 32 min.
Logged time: 6 h 00 min
